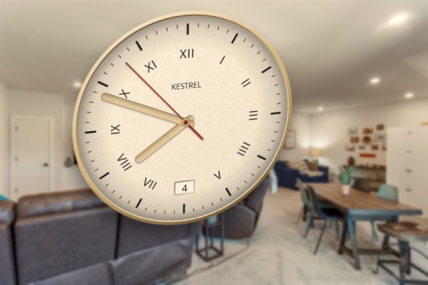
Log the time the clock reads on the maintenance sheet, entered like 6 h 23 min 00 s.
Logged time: 7 h 48 min 53 s
